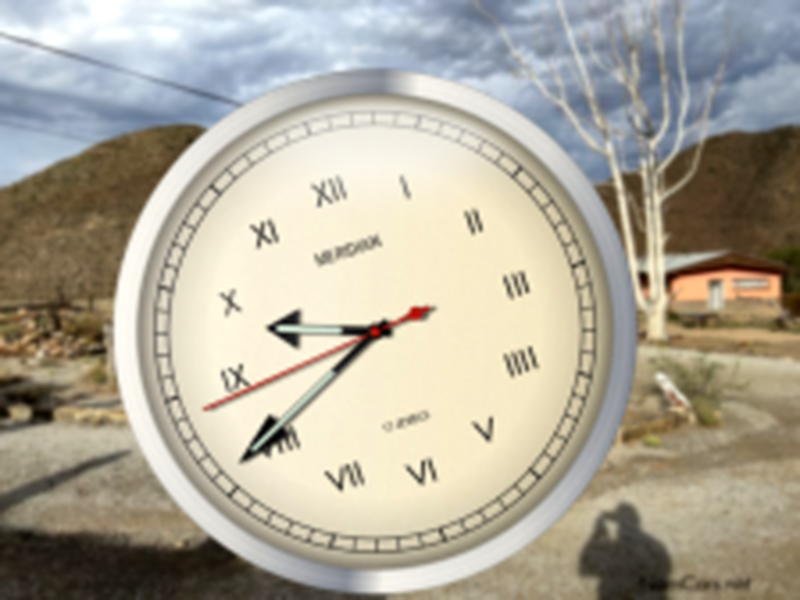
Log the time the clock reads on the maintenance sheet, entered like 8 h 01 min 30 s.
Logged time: 9 h 40 min 44 s
